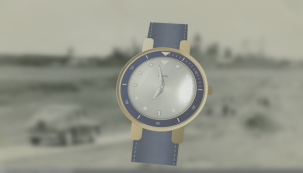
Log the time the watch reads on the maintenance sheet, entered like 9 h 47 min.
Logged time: 6 h 58 min
